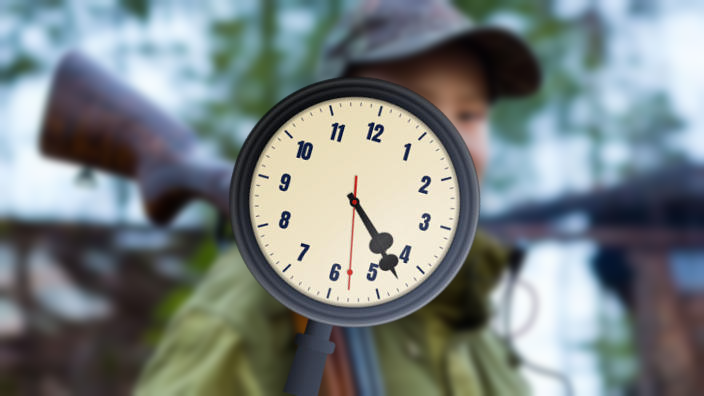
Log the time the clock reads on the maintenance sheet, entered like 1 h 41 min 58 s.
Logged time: 4 h 22 min 28 s
